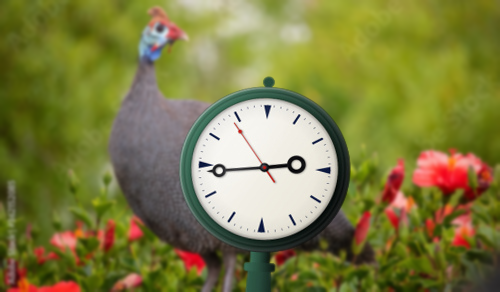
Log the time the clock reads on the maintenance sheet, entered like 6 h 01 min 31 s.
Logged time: 2 h 43 min 54 s
